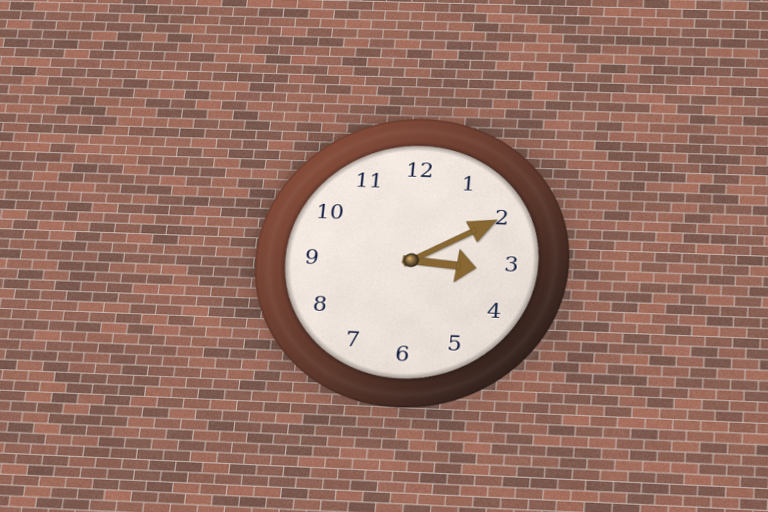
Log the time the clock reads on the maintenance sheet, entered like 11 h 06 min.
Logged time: 3 h 10 min
